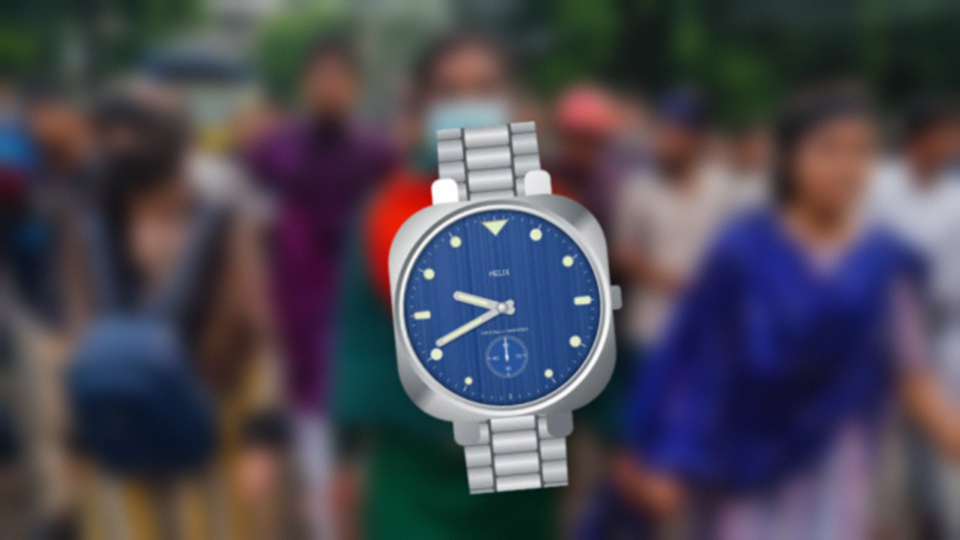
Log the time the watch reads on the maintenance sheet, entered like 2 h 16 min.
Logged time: 9 h 41 min
